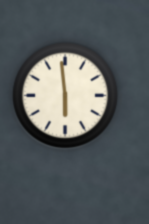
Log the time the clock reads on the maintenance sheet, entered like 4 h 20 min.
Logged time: 5 h 59 min
